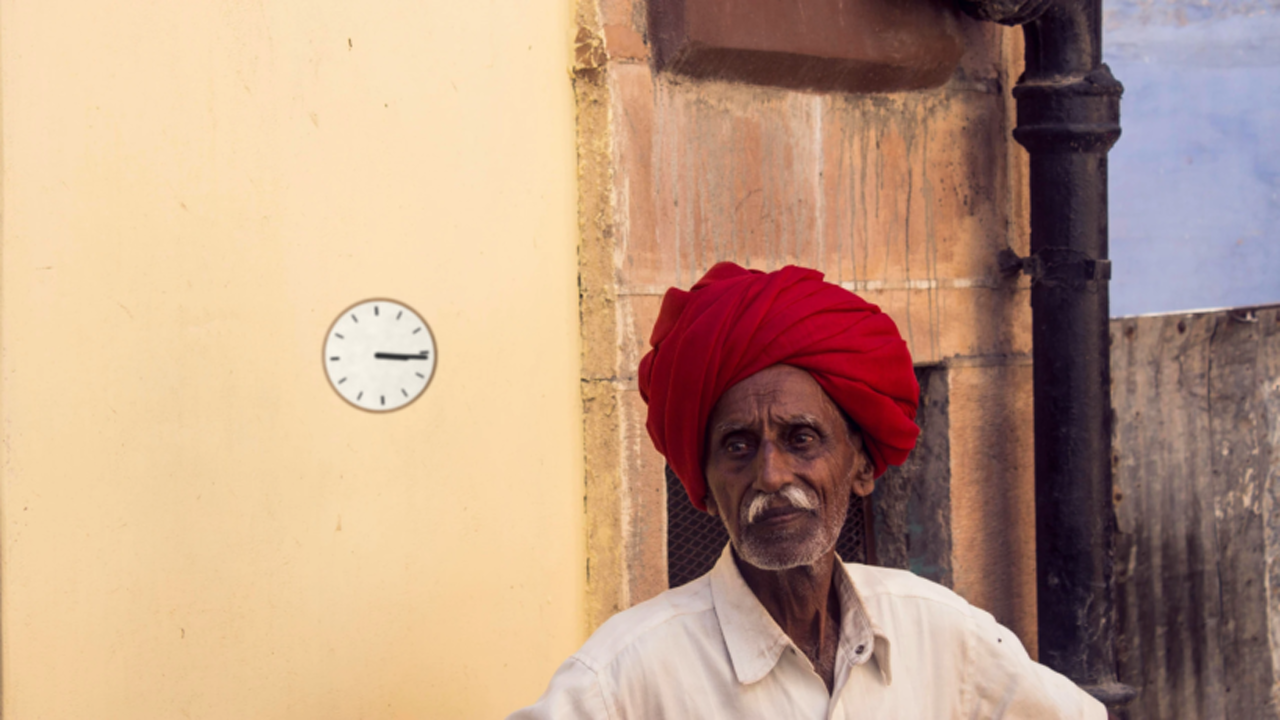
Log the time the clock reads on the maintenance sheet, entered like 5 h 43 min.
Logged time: 3 h 16 min
